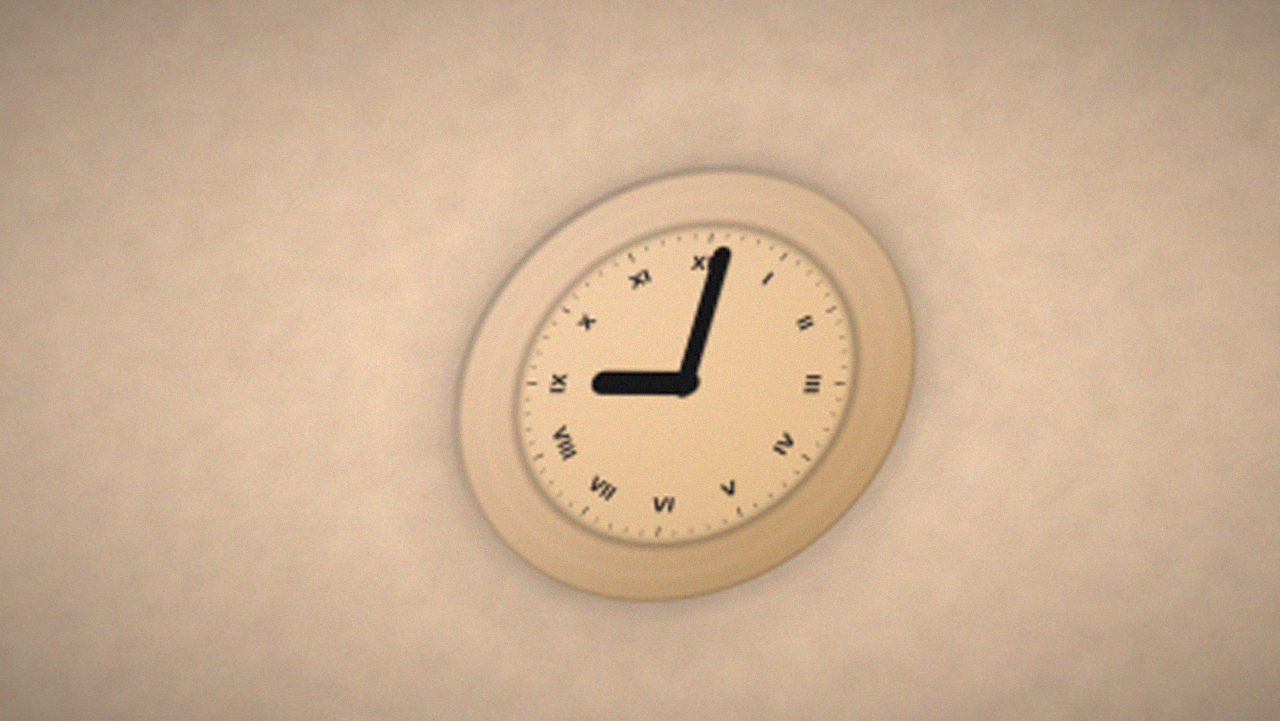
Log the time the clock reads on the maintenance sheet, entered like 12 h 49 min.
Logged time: 9 h 01 min
